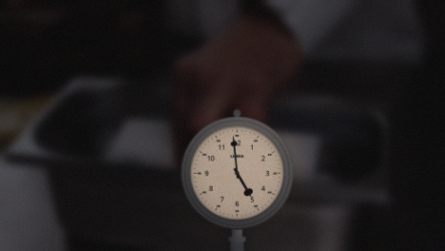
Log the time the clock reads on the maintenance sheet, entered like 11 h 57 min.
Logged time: 4 h 59 min
